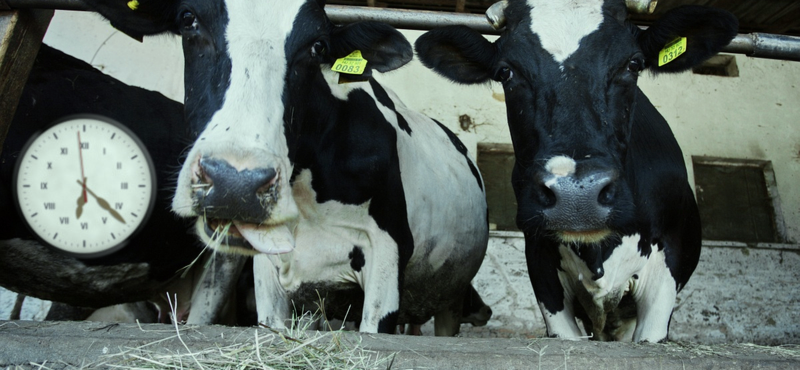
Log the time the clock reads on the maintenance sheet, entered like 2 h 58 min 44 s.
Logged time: 6 h 21 min 59 s
